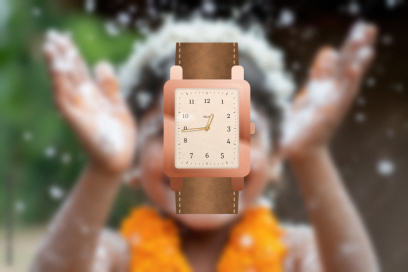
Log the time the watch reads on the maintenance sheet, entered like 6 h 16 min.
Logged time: 12 h 44 min
